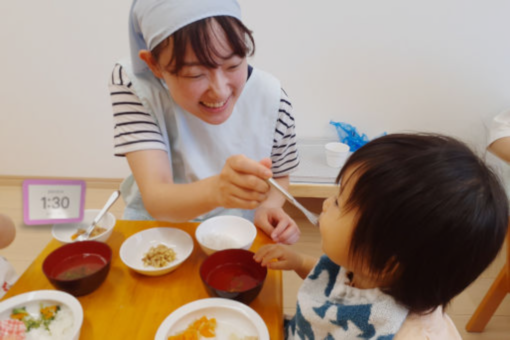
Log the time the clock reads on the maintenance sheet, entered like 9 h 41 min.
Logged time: 1 h 30 min
